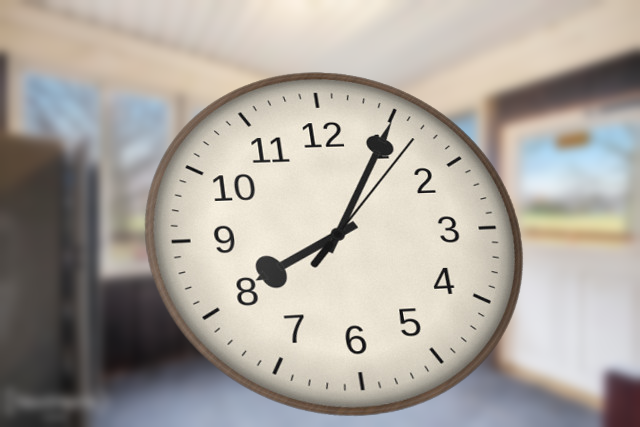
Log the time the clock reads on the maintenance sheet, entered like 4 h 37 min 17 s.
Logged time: 8 h 05 min 07 s
